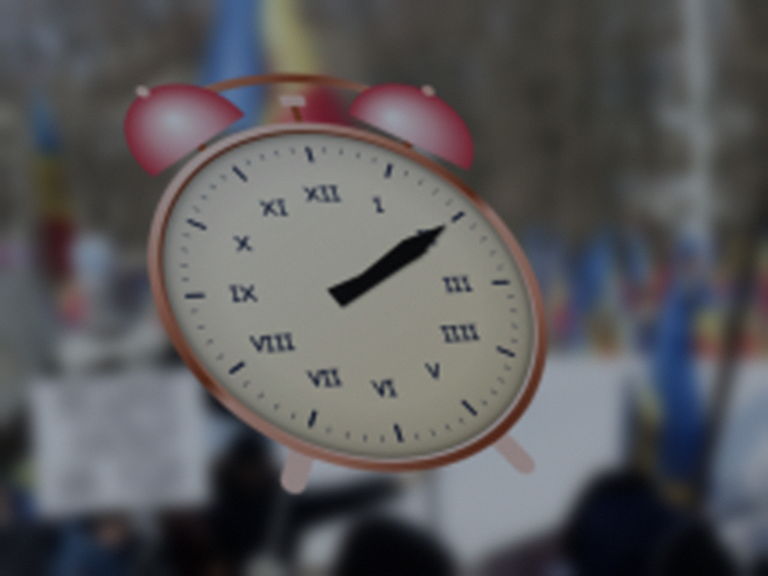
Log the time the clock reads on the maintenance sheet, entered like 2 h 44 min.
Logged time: 2 h 10 min
